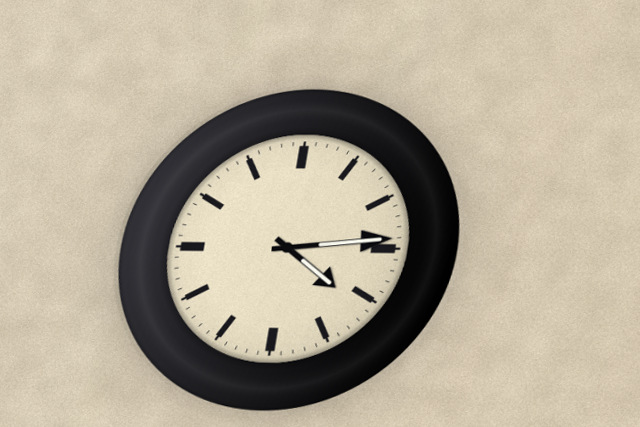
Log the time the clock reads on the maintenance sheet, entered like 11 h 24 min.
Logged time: 4 h 14 min
